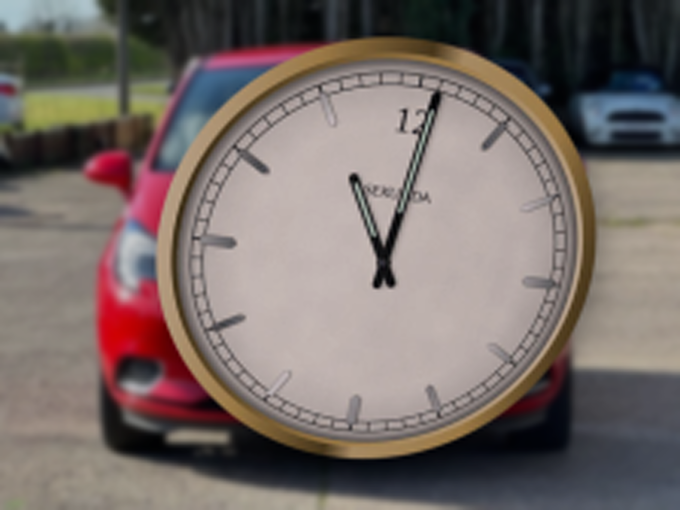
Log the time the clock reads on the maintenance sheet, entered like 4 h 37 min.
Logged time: 11 h 01 min
